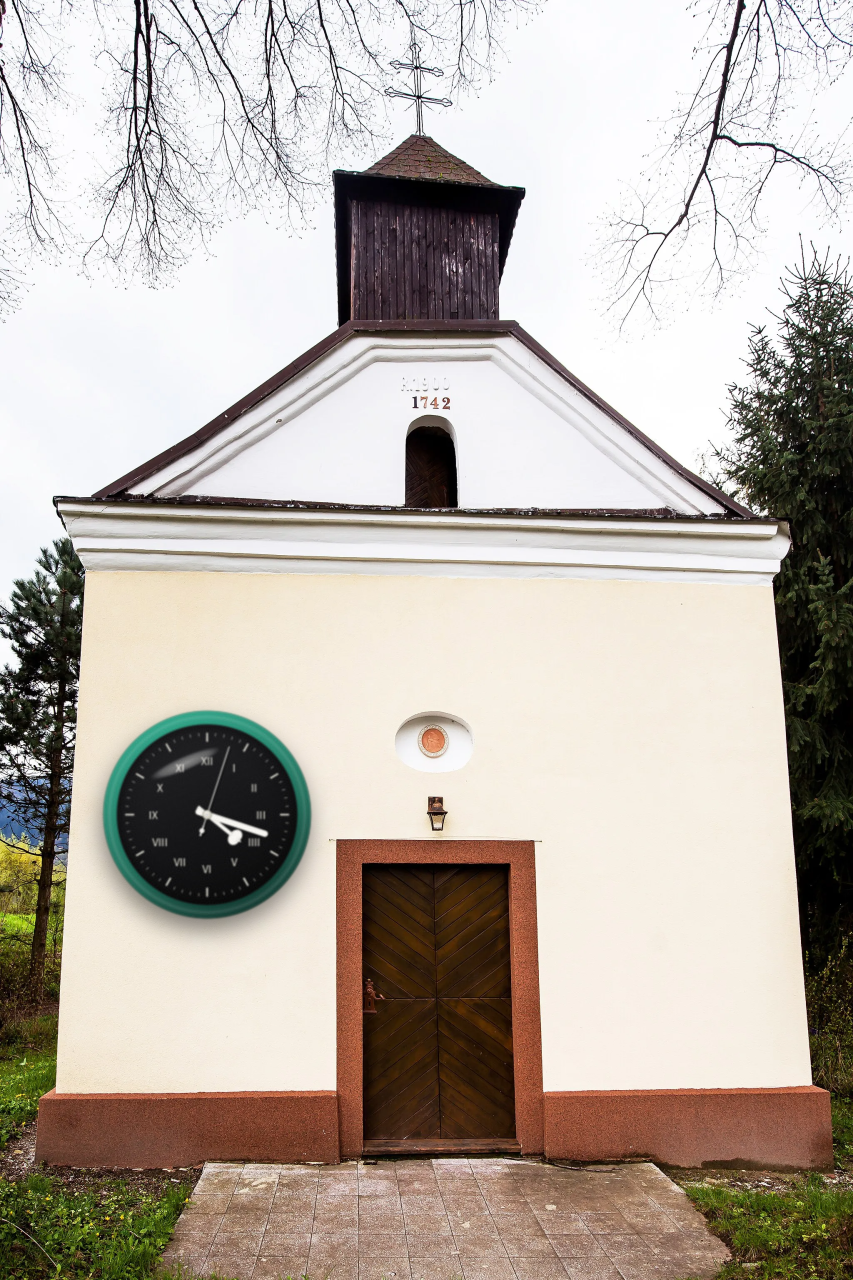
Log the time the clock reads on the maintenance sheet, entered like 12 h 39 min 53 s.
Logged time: 4 h 18 min 03 s
